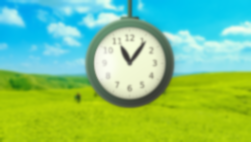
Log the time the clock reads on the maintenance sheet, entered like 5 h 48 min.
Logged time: 11 h 06 min
